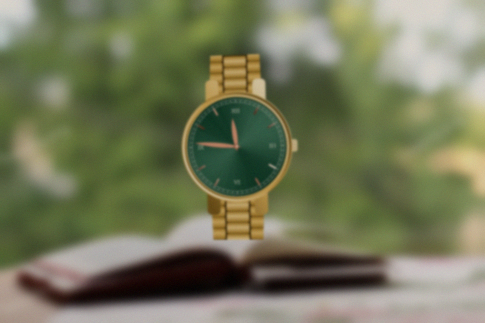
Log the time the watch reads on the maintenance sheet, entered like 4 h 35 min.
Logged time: 11 h 46 min
